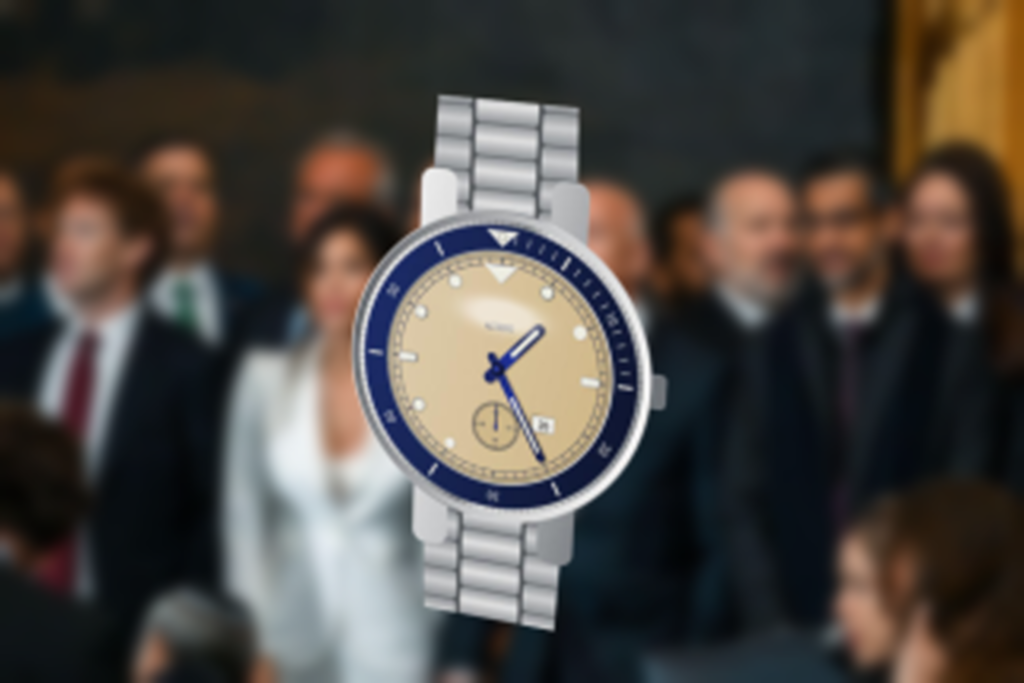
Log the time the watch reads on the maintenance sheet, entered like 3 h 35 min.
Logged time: 1 h 25 min
